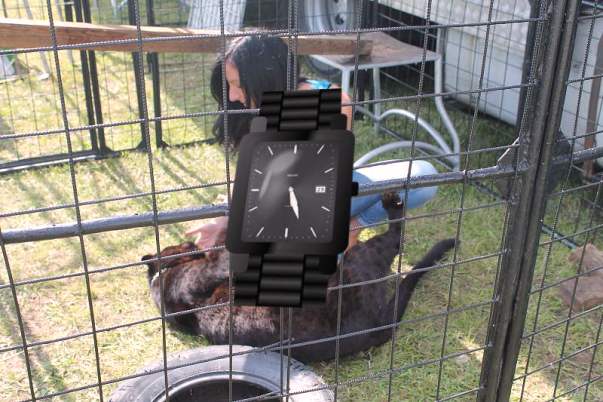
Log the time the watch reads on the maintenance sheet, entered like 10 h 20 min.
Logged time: 5 h 27 min
